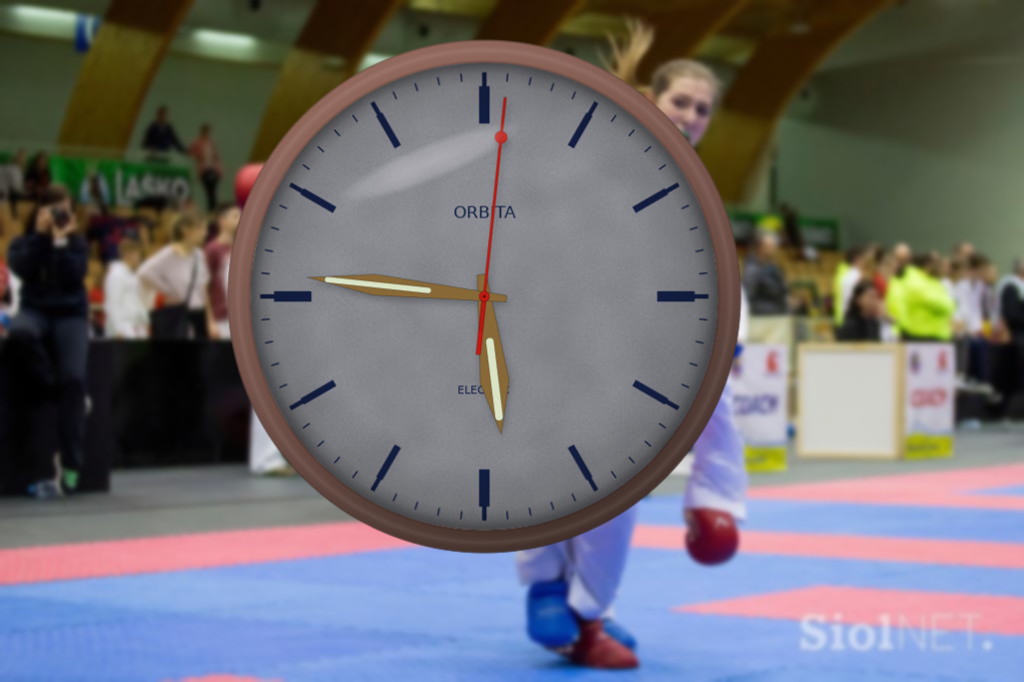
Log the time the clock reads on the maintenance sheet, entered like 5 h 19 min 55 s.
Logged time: 5 h 46 min 01 s
